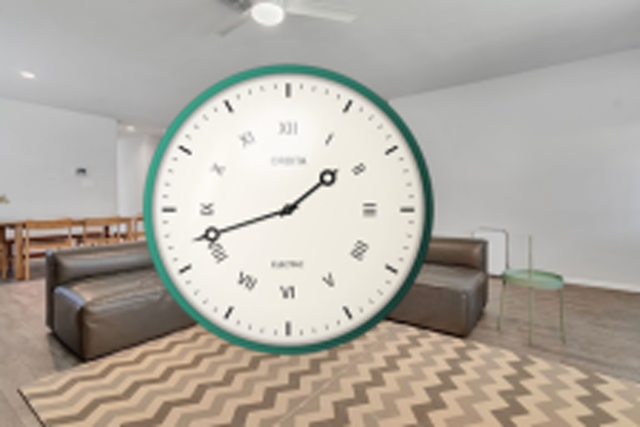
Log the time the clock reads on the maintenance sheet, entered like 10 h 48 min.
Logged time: 1 h 42 min
